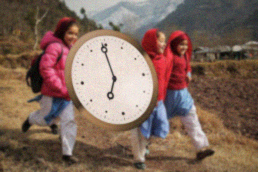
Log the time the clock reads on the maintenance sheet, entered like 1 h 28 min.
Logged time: 6 h 59 min
